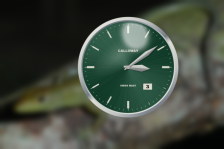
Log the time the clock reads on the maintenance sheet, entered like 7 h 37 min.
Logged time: 3 h 09 min
